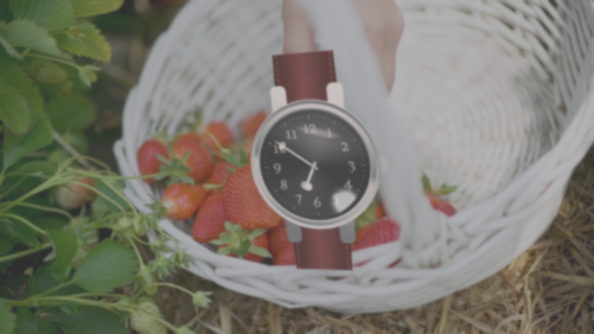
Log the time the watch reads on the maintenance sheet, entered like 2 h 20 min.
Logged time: 6 h 51 min
